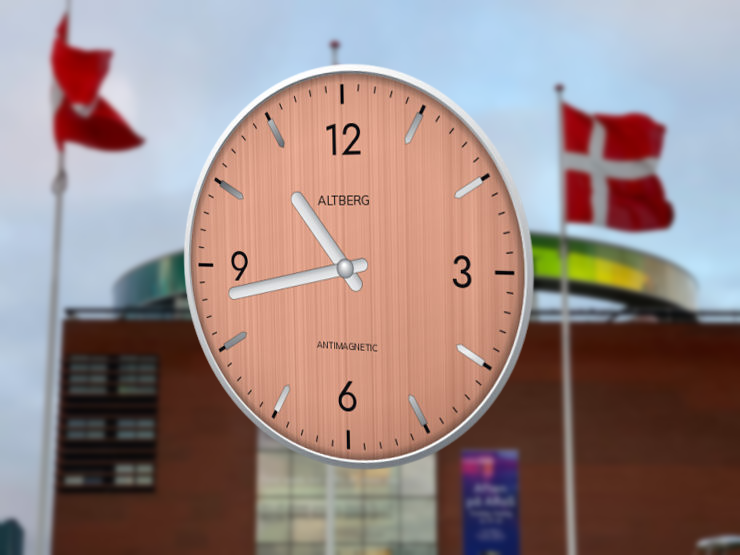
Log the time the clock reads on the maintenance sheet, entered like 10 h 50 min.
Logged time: 10 h 43 min
